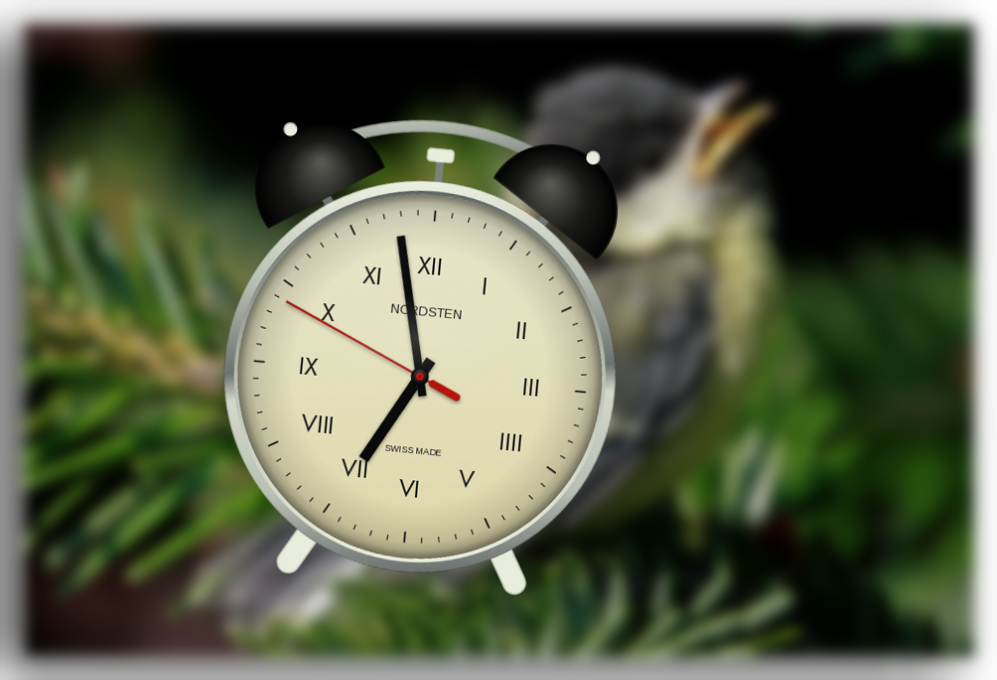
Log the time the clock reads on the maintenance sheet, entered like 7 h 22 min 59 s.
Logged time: 6 h 57 min 49 s
